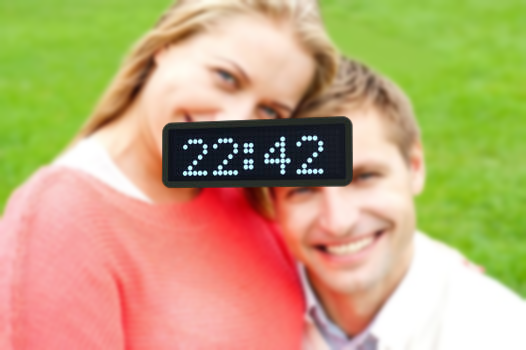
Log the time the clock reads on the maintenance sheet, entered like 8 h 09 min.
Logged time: 22 h 42 min
